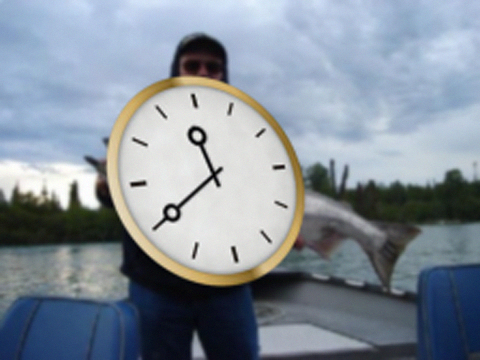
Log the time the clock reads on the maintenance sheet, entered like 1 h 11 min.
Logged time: 11 h 40 min
